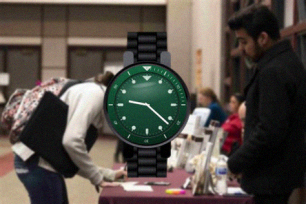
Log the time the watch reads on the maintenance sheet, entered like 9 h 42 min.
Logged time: 9 h 22 min
